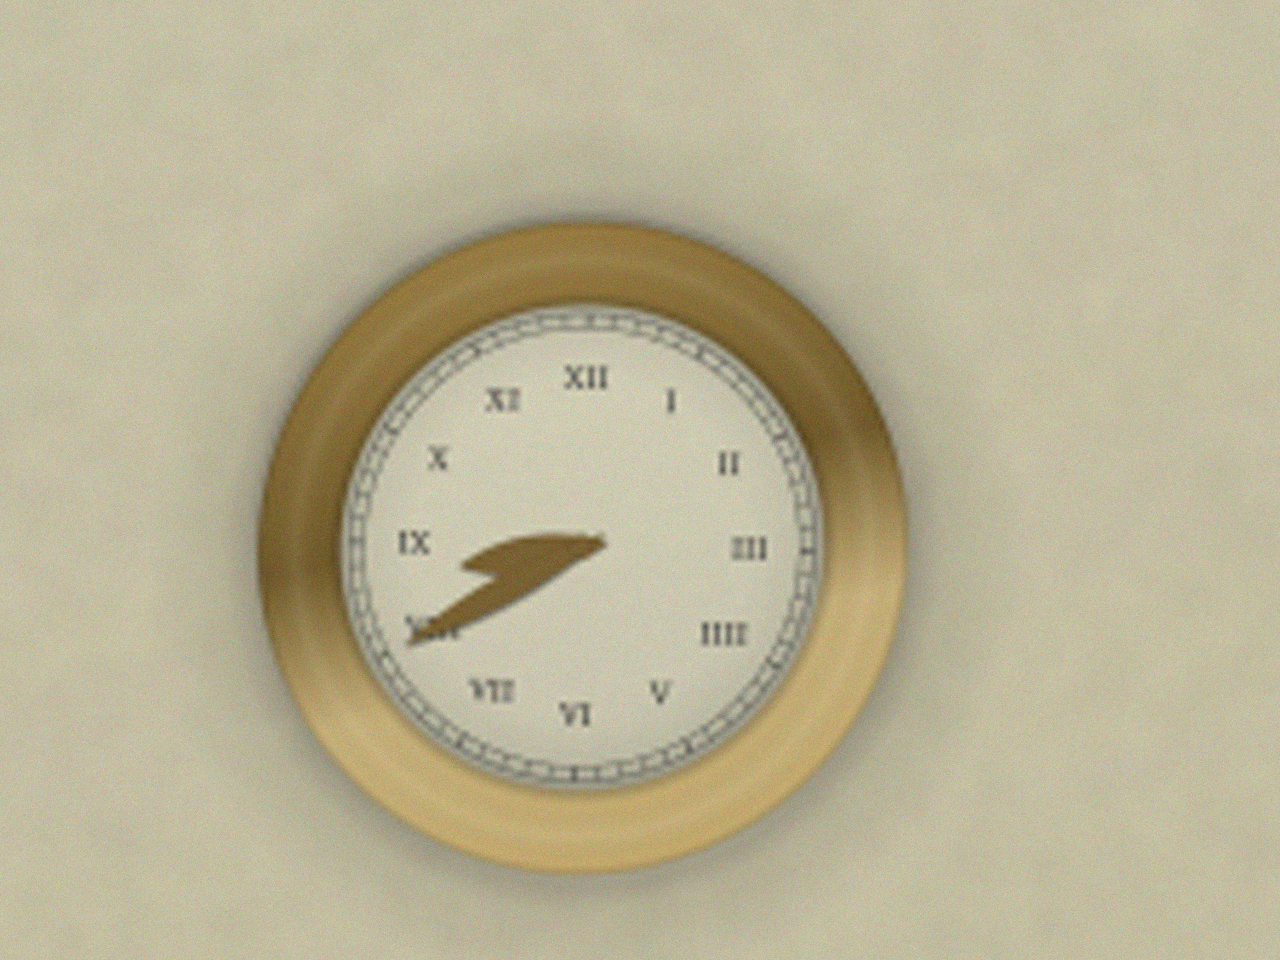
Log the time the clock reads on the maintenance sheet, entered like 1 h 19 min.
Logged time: 8 h 40 min
